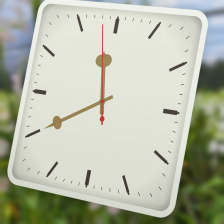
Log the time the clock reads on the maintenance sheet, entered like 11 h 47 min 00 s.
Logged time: 11 h 39 min 58 s
